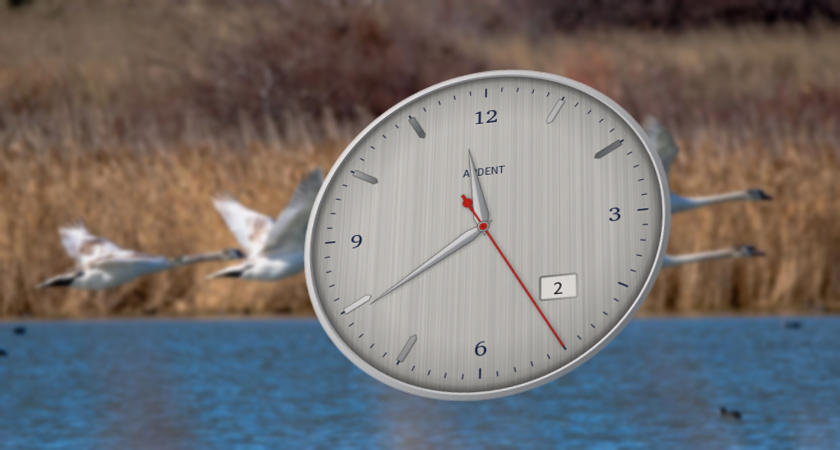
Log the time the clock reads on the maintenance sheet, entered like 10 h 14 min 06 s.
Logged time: 11 h 39 min 25 s
